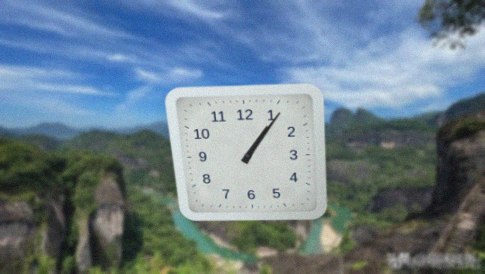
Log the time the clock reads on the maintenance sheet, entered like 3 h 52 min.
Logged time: 1 h 06 min
